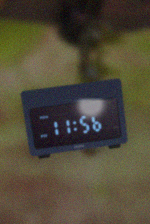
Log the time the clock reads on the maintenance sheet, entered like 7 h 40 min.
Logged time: 11 h 56 min
